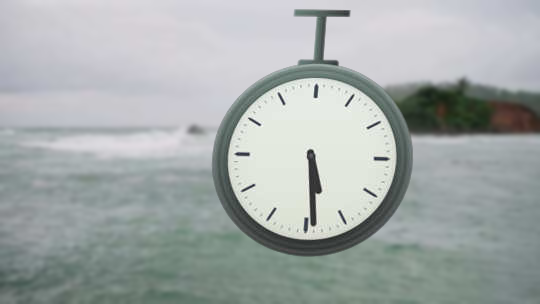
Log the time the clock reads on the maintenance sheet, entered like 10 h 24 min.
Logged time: 5 h 29 min
